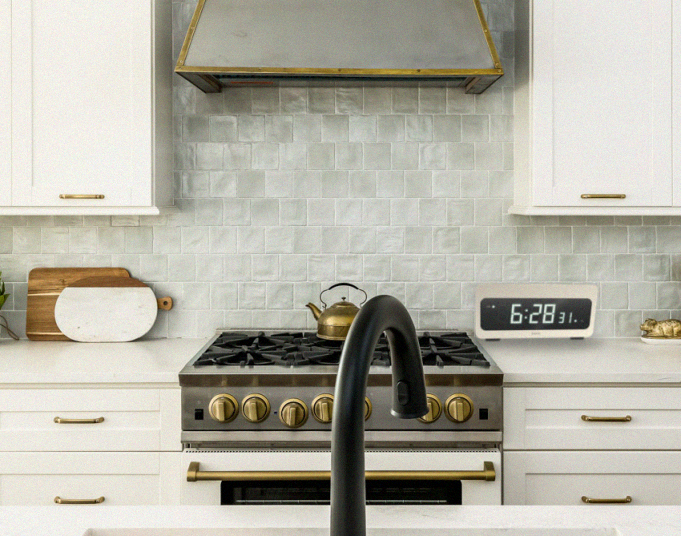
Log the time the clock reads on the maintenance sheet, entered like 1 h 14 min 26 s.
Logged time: 6 h 28 min 31 s
